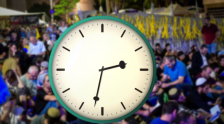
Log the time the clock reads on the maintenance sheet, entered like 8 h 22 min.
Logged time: 2 h 32 min
